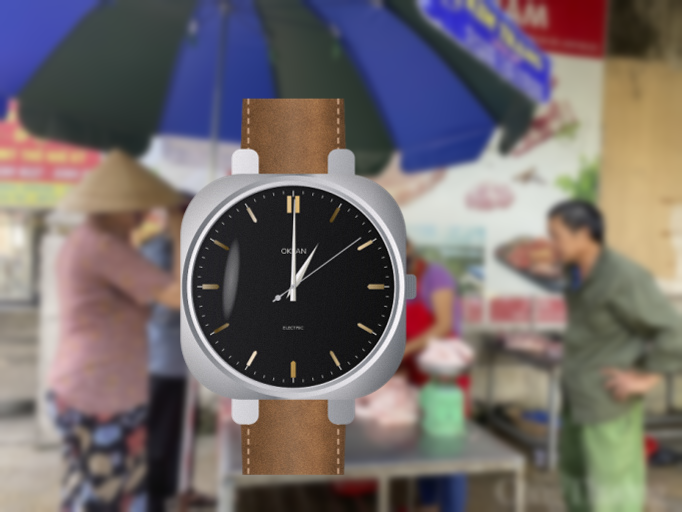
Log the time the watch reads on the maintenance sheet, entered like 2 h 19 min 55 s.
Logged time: 1 h 00 min 09 s
